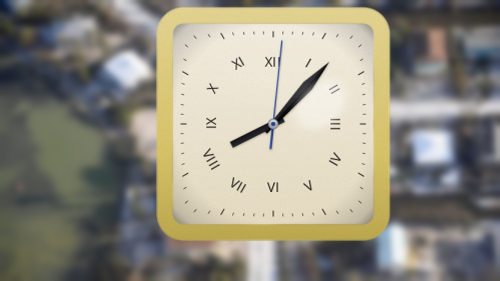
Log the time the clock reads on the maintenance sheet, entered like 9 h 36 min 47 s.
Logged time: 8 h 07 min 01 s
